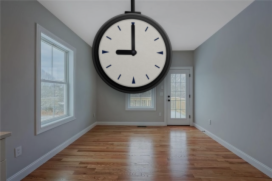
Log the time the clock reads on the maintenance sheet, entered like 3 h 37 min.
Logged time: 9 h 00 min
